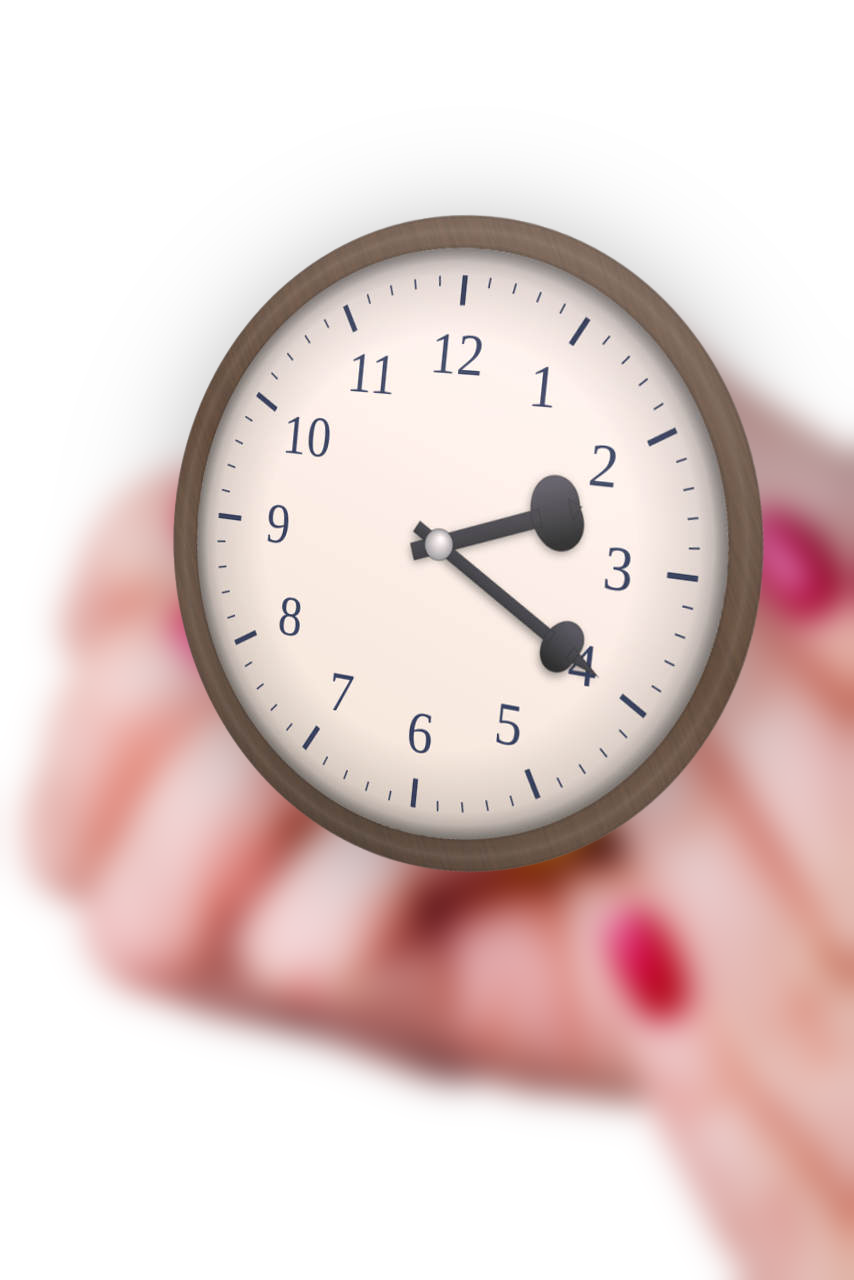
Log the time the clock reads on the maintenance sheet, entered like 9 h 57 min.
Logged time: 2 h 20 min
